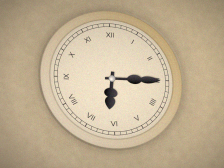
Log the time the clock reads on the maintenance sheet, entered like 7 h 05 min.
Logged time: 6 h 15 min
